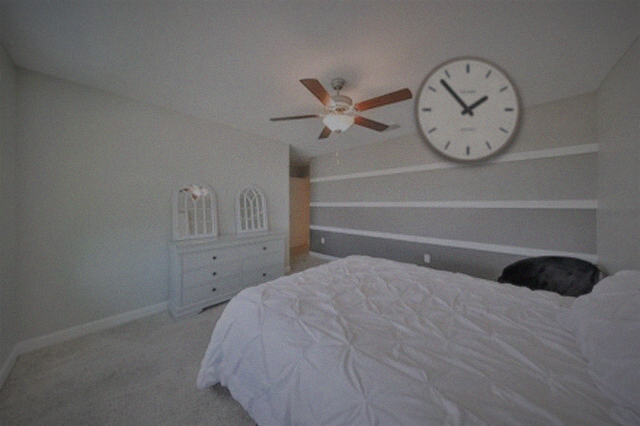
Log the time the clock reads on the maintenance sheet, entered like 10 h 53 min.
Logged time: 1 h 53 min
